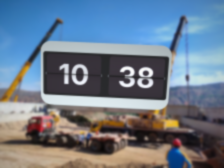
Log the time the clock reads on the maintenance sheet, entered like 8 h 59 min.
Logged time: 10 h 38 min
